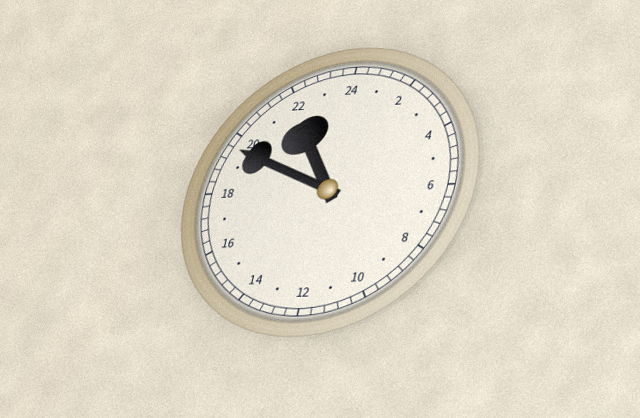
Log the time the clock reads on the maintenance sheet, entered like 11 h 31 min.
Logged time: 21 h 49 min
